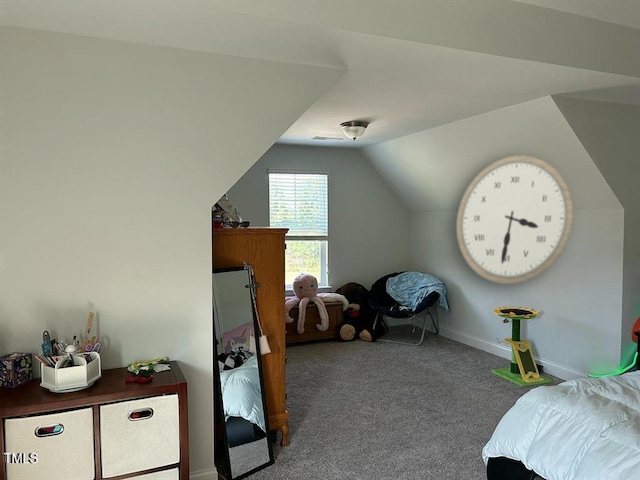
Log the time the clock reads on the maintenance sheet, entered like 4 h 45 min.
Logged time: 3 h 31 min
